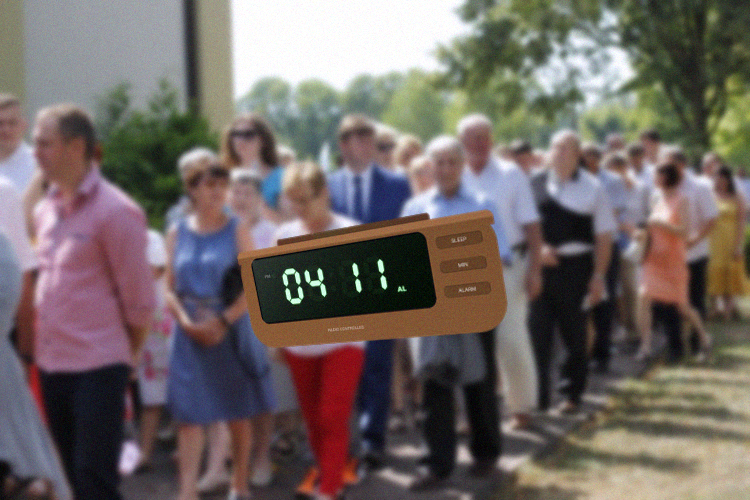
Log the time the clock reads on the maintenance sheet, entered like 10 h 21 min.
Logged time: 4 h 11 min
